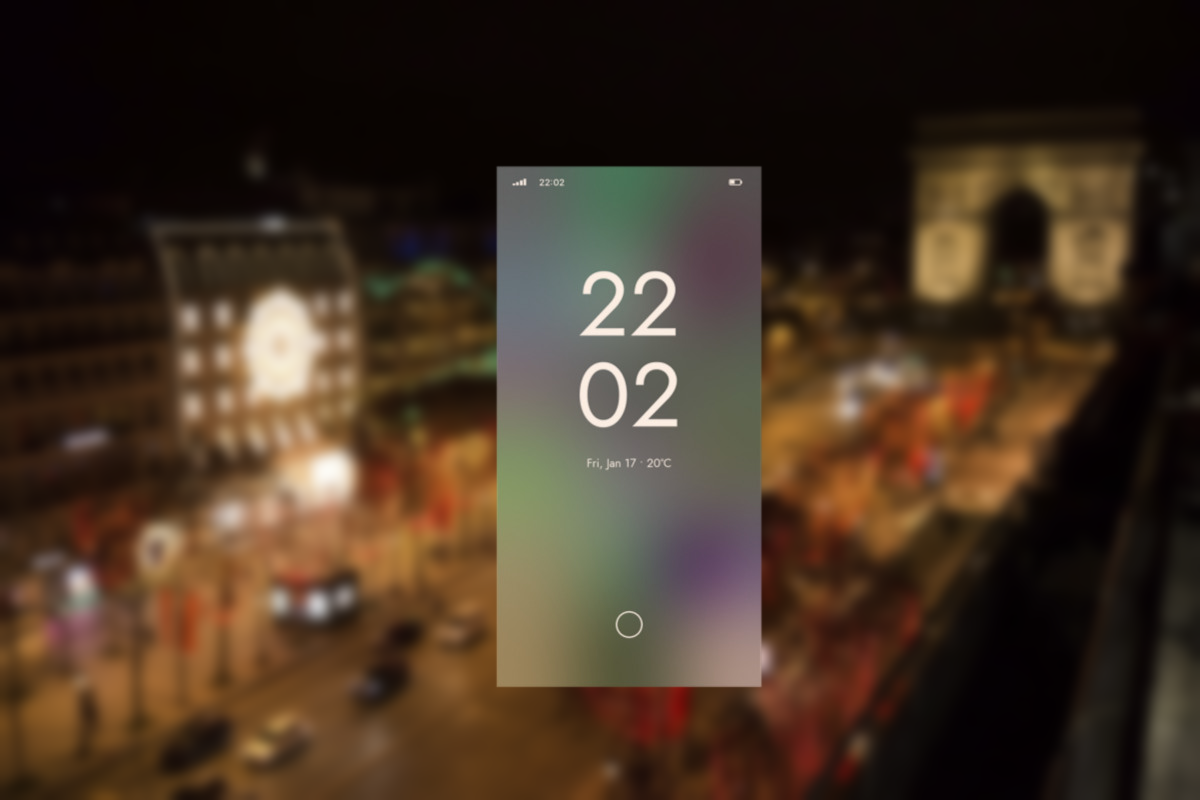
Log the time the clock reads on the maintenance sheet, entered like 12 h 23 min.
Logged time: 22 h 02 min
